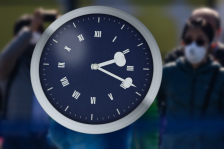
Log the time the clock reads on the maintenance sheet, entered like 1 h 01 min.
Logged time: 2 h 19 min
